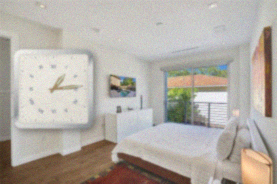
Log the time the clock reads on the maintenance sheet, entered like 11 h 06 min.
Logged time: 1 h 14 min
